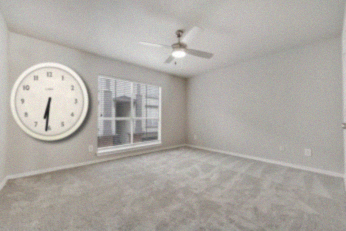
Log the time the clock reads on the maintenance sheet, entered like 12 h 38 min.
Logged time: 6 h 31 min
